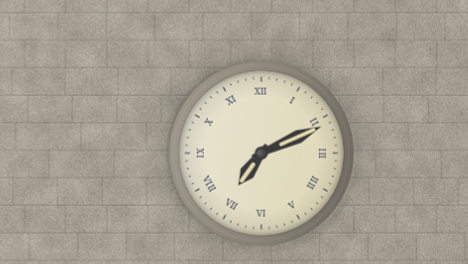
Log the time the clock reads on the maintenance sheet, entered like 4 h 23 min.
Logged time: 7 h 11 min
